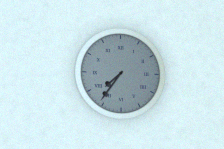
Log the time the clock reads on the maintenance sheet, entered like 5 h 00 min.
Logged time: 7 h 36 min
